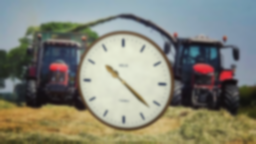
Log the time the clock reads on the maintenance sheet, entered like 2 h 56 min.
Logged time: 10 h 22 min
